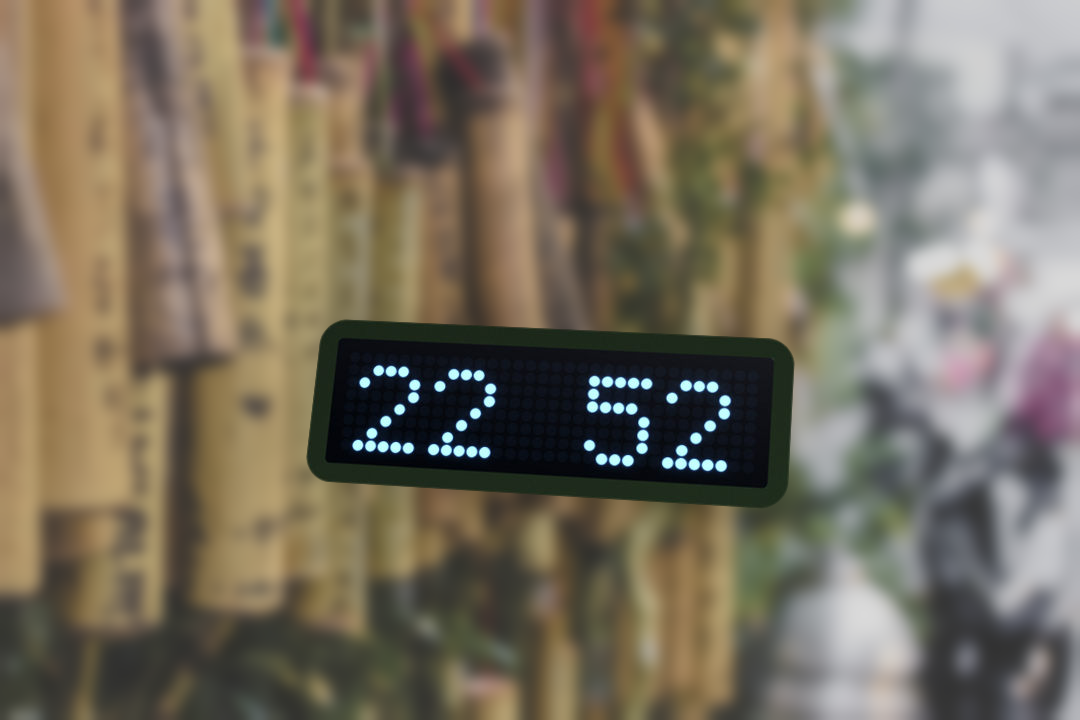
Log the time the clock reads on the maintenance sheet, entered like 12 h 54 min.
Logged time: 22 h 52 min
